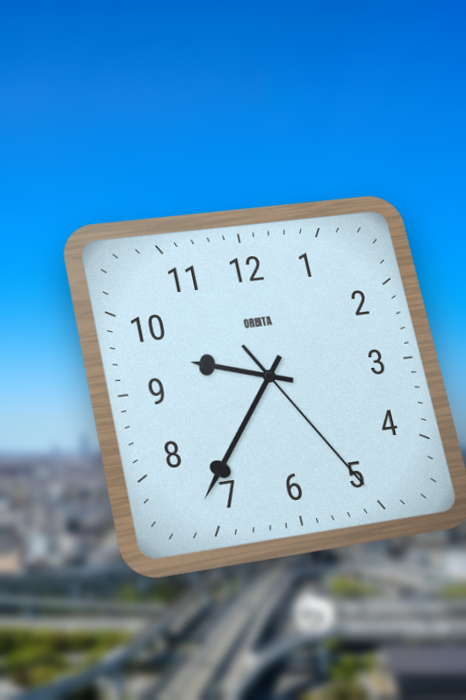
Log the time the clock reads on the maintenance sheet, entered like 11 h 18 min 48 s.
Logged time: 9 h 36 min 25 s
